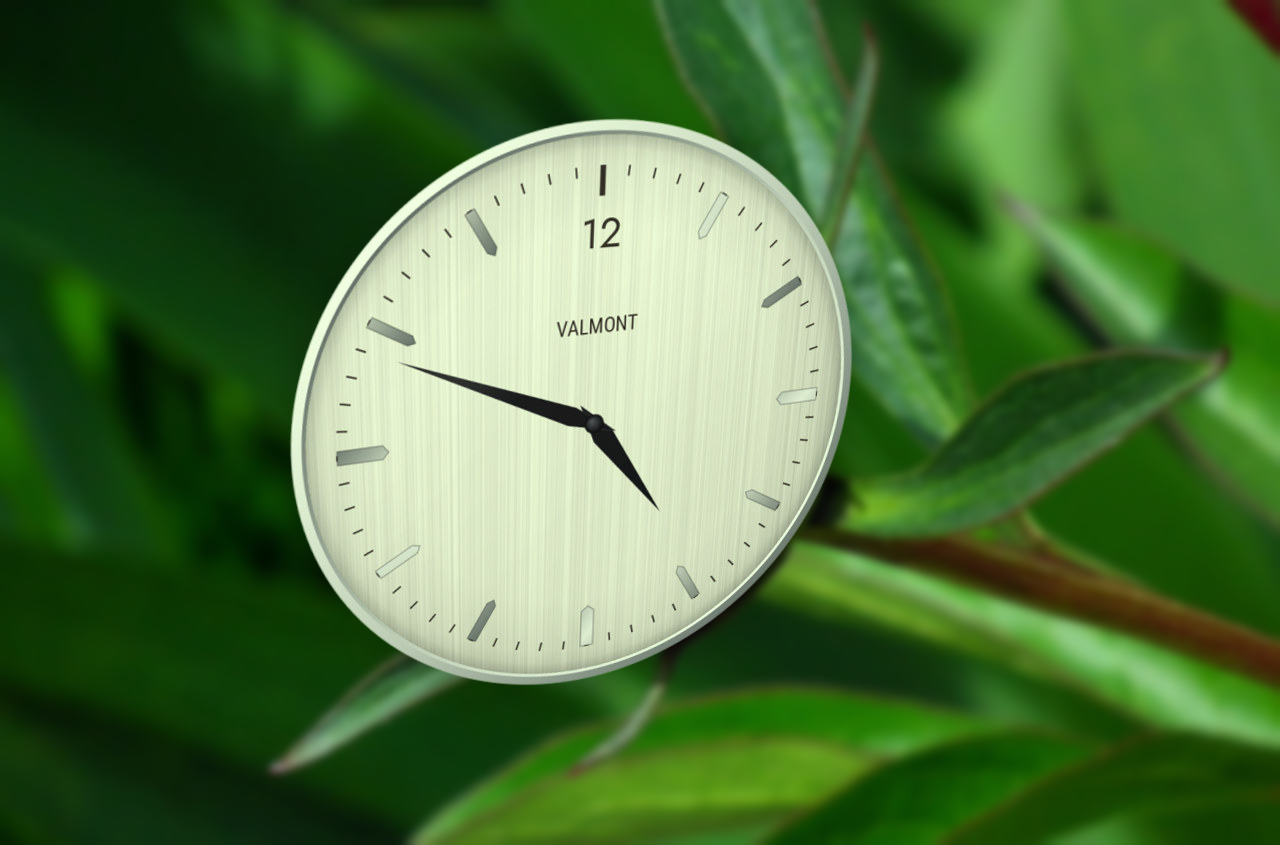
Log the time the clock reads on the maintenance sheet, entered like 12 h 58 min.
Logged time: 4 h 49 min
